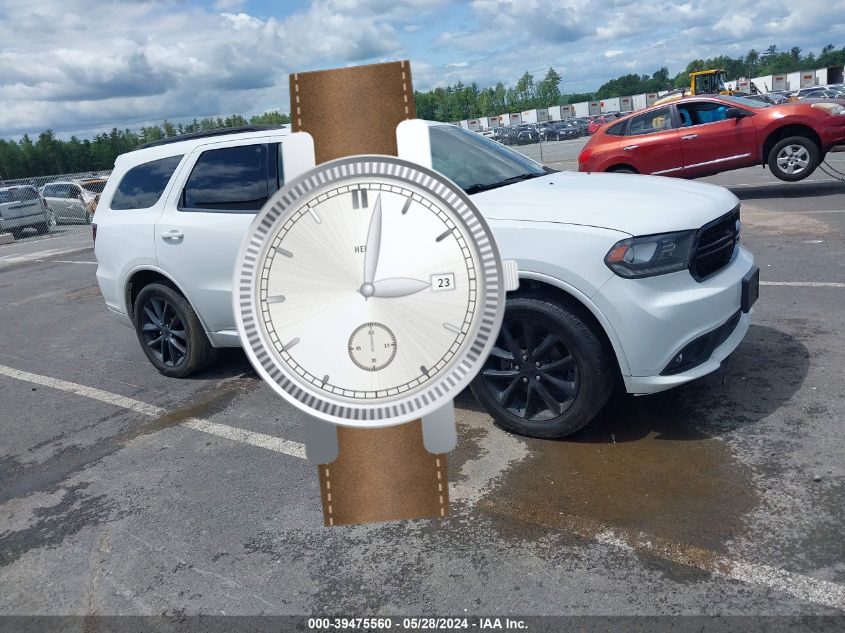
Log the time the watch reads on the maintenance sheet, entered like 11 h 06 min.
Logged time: 3 h 02 min
